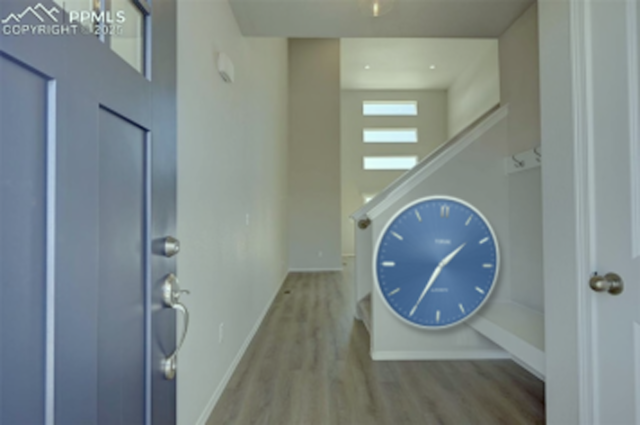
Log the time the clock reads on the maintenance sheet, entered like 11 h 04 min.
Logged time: 1 h 35 min
